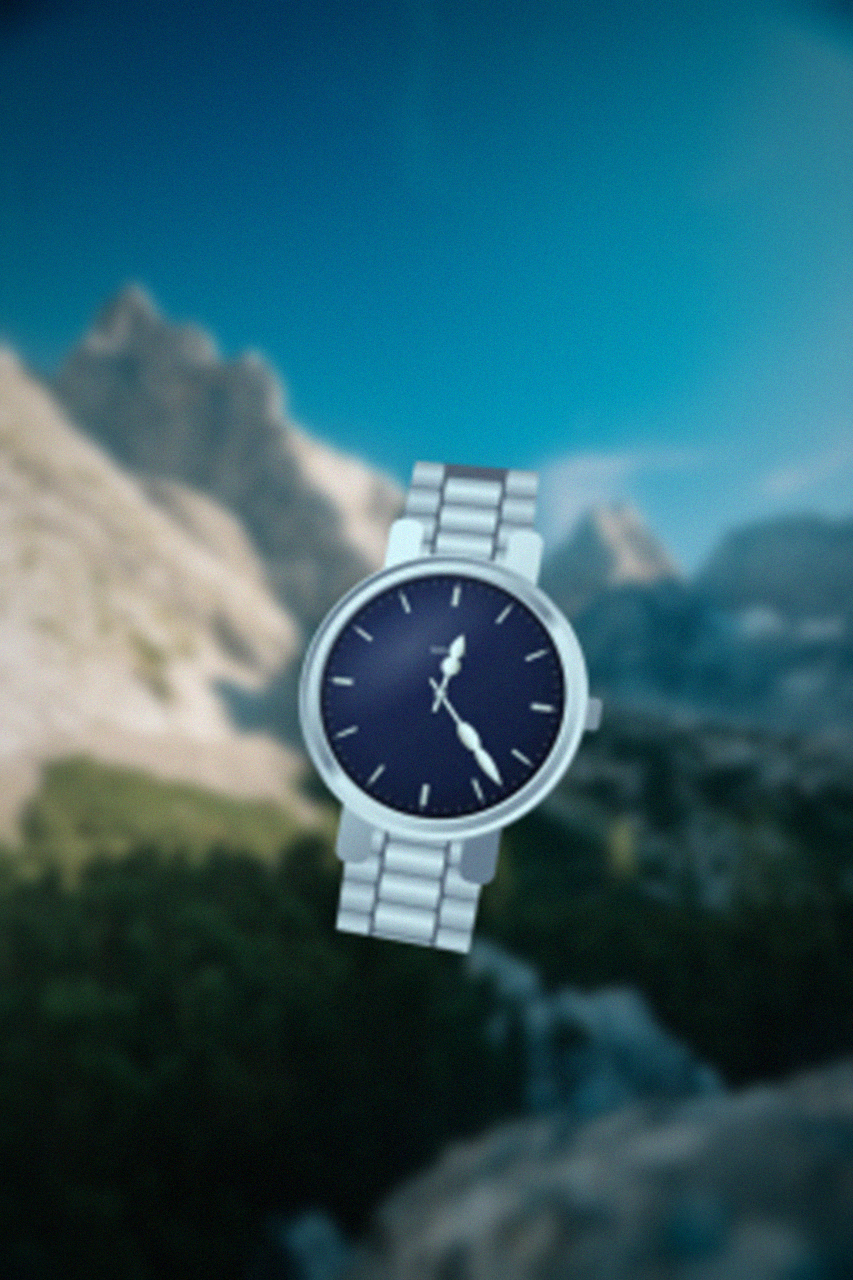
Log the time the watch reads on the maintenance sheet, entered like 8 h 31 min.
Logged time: 12 h 23 min
